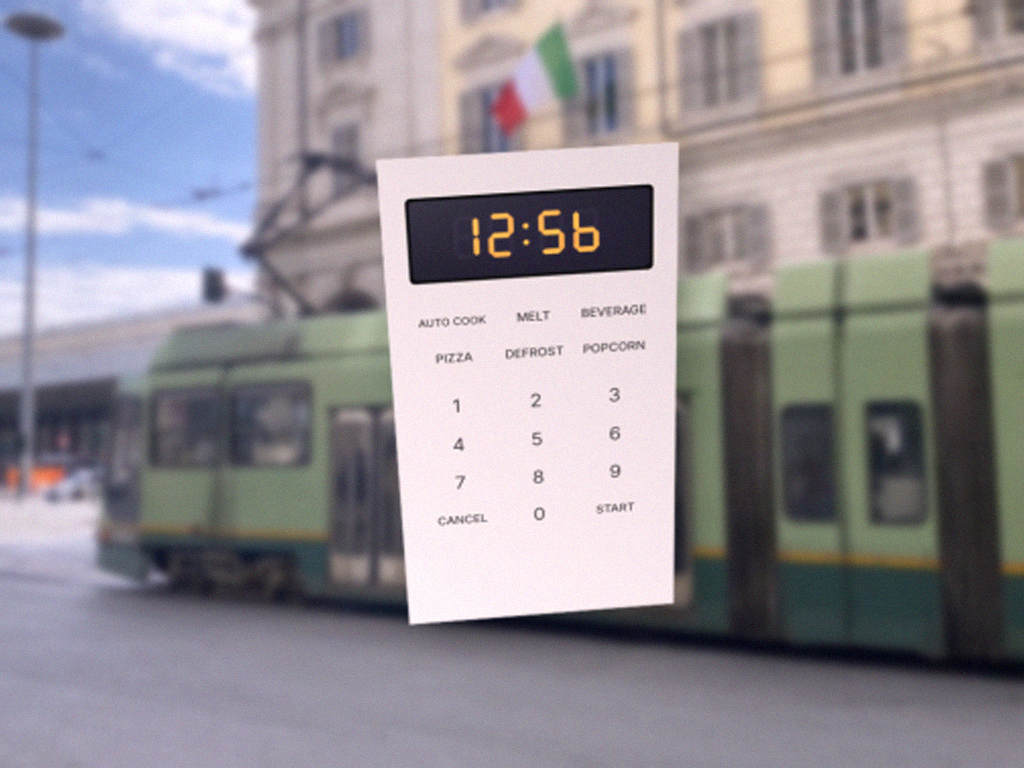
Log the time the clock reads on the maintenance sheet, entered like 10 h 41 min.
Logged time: 12 h 56 min
